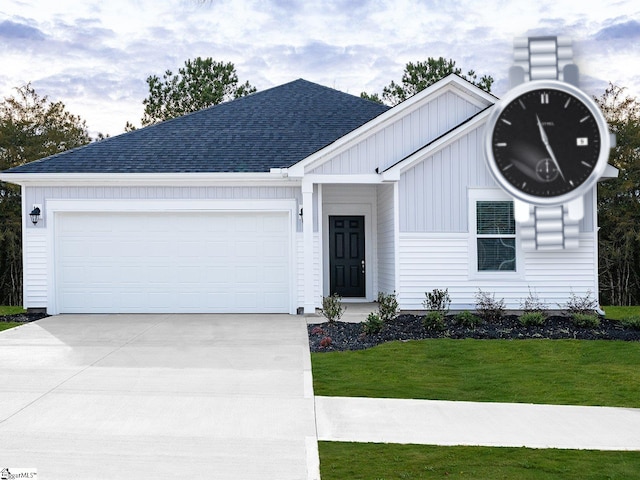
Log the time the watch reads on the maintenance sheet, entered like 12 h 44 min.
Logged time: 11 h 26 min
